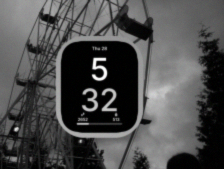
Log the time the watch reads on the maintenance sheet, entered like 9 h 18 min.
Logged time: 5 h 32 min
